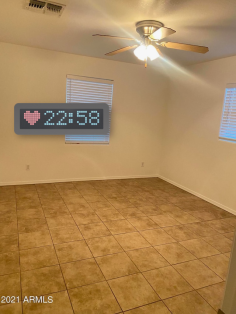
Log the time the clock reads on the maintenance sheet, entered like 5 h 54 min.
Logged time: 22 h 58 min
